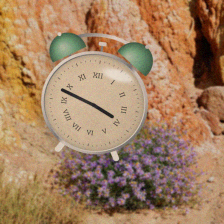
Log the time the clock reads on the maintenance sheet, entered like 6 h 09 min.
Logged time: 3 h 48 min
